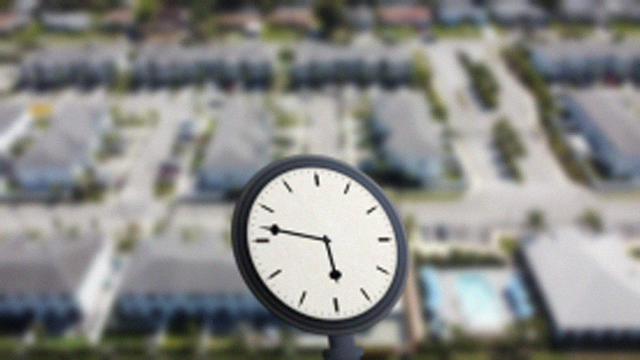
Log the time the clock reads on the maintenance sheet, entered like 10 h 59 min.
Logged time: 5 h 47 min
